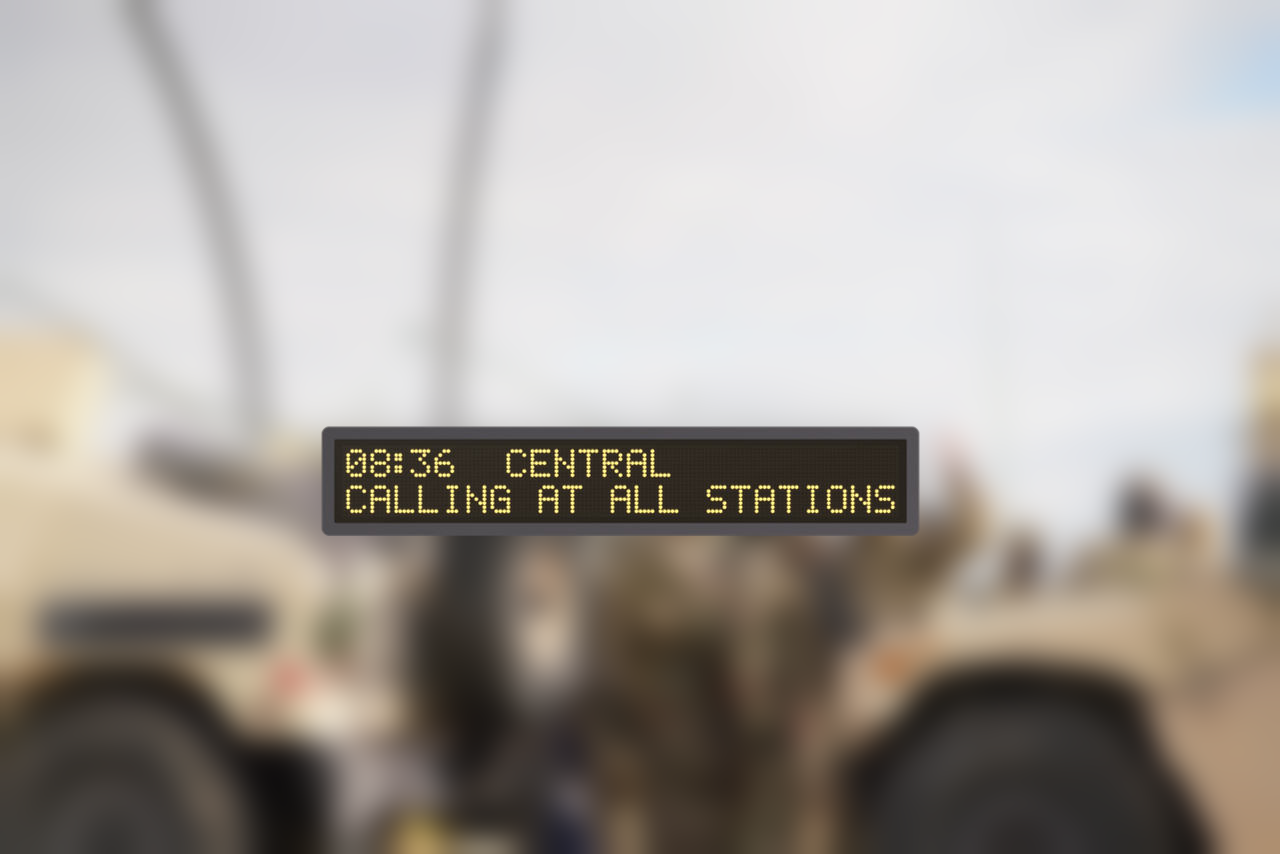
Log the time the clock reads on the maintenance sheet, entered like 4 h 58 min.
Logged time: 8 h 36 min
